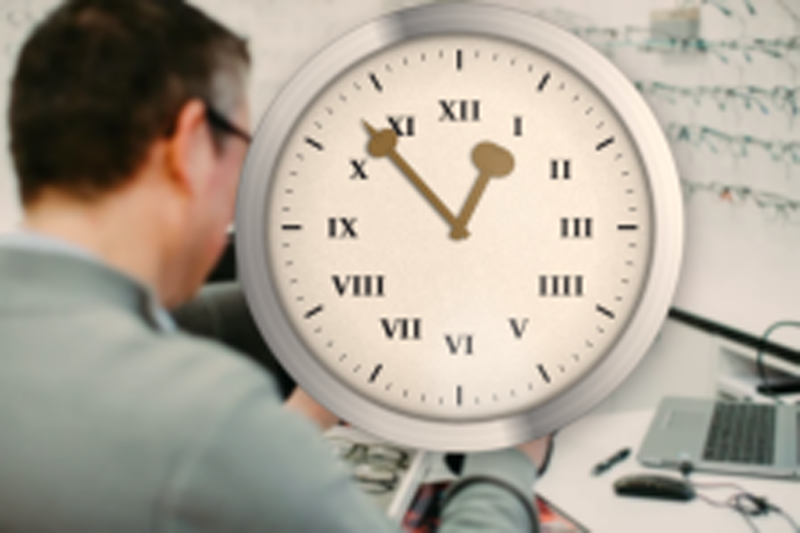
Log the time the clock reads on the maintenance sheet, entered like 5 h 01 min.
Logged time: 12 h 53 min
